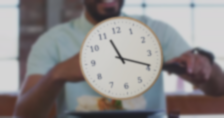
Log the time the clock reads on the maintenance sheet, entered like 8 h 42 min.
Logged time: 11 h 19 min
